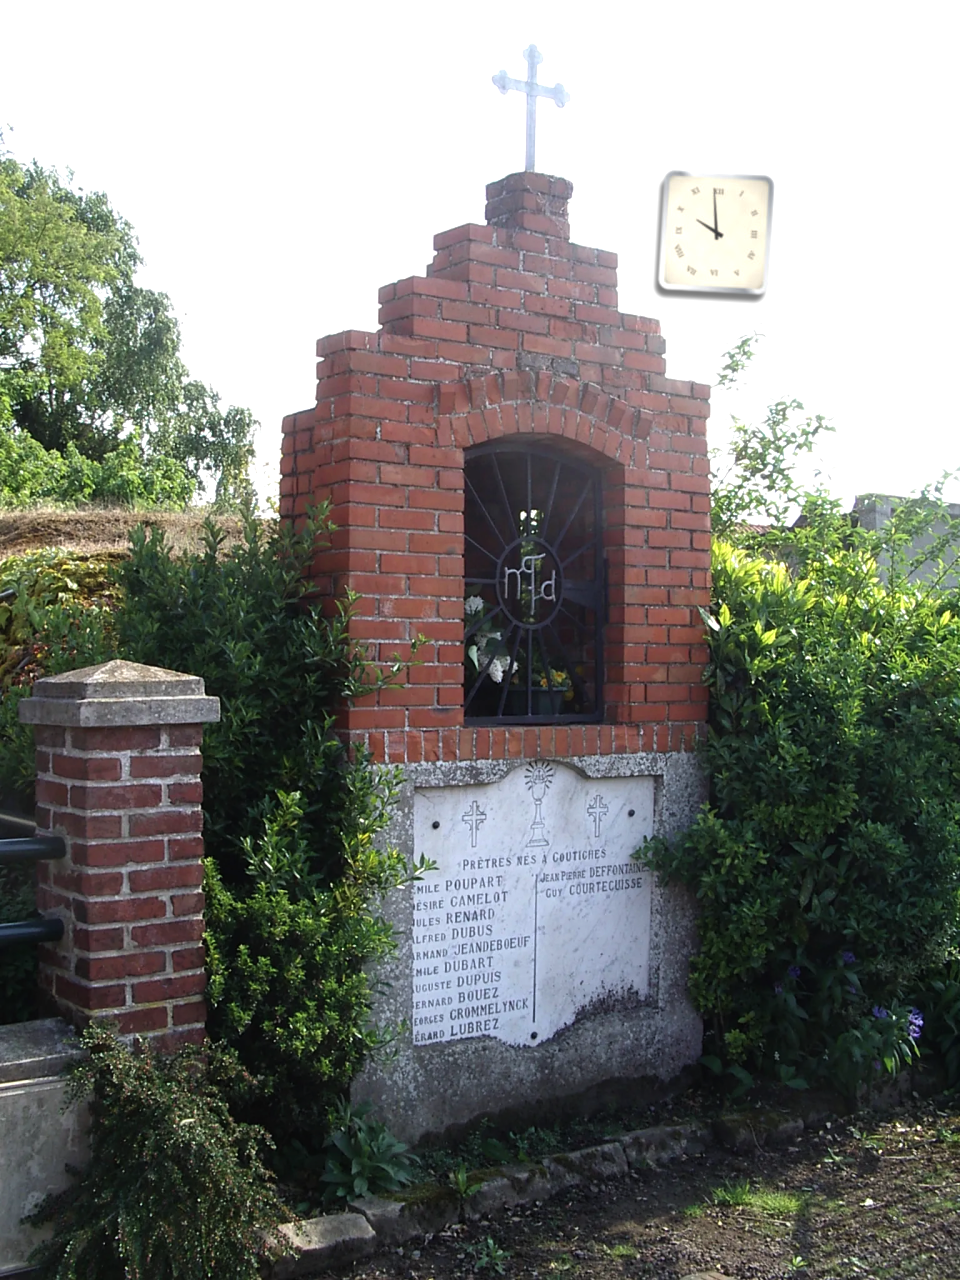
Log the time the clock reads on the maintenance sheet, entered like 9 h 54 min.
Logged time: 9 h 59 min
